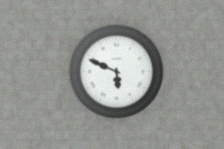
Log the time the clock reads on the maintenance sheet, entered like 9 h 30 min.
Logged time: 5 h 49 min
